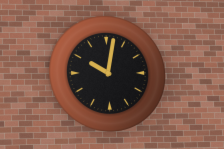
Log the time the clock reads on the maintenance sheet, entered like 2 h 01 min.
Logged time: 10 h 02 min
